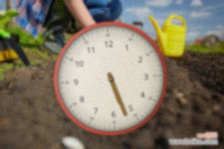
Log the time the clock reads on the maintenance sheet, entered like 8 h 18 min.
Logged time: 5 h 27 min
